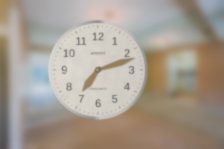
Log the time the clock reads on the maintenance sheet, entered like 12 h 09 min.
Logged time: 7 h 12 min
